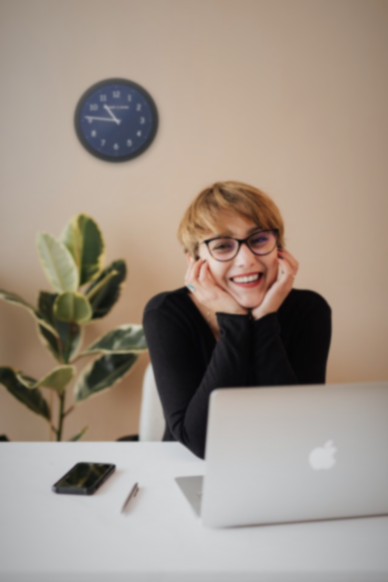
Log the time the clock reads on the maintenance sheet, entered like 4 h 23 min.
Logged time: 10 h 46 min
